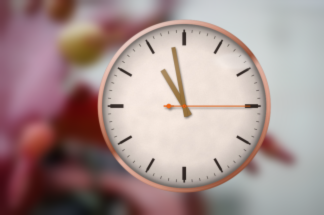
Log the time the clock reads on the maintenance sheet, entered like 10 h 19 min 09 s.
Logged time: 10 h 58 min 15 s
